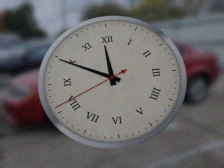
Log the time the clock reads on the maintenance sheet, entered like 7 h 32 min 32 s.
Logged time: 11 h 49 min 41 s
